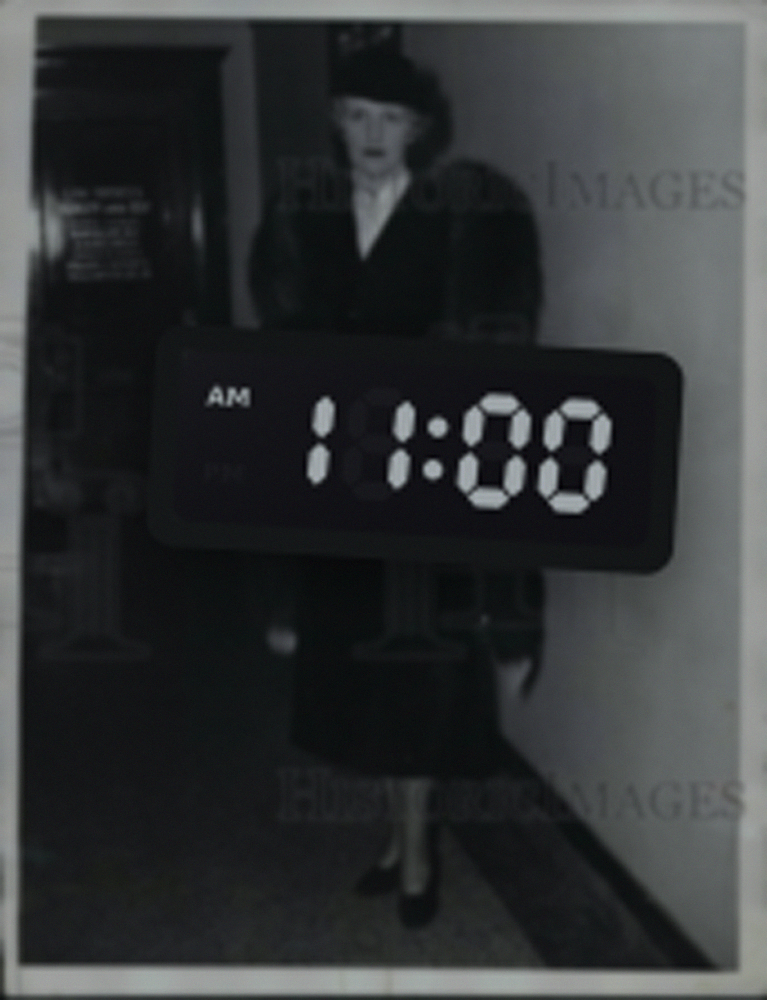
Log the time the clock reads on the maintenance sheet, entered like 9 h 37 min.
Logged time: 11 h 00 min
